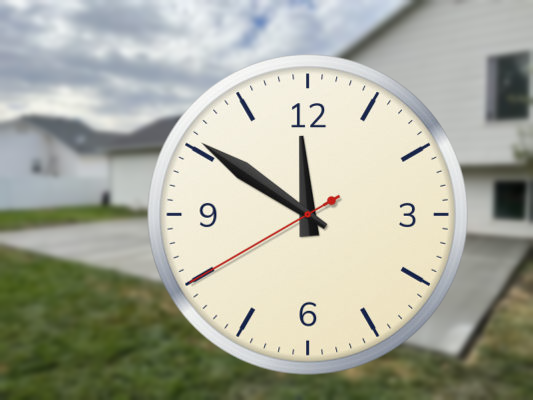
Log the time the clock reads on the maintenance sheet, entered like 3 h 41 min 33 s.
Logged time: 11 h 50 min 40 s
